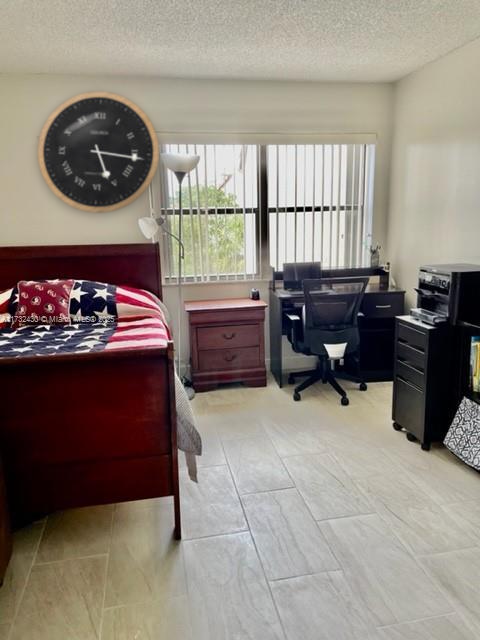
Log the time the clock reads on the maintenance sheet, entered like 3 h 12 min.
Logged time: 5 h 16 min
